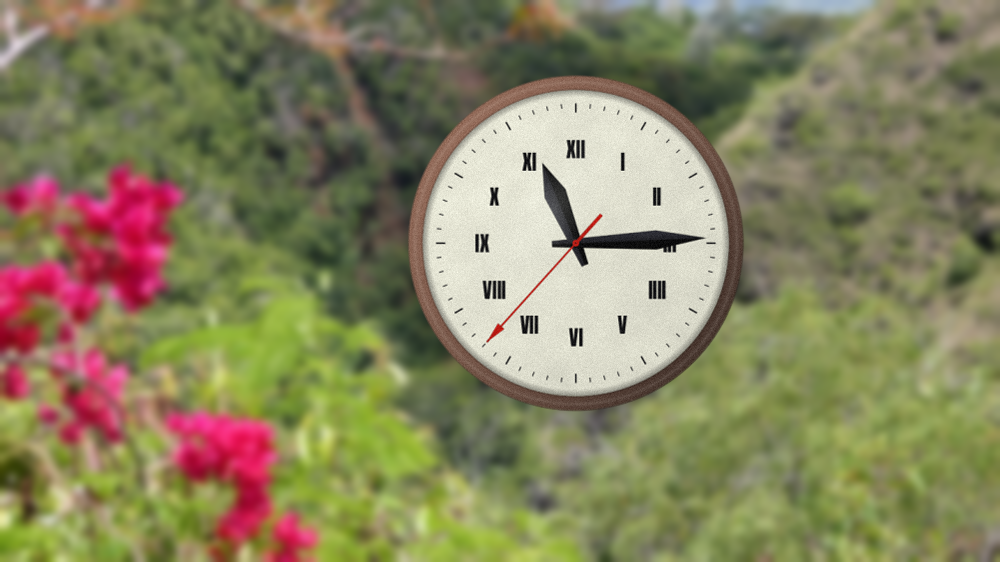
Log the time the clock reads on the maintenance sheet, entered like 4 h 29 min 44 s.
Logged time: 11 h 14 min 37 s
